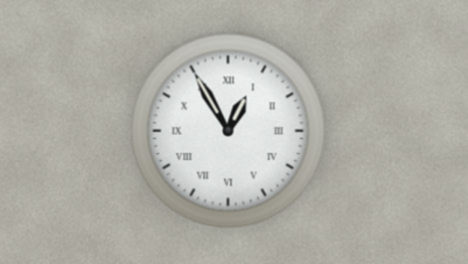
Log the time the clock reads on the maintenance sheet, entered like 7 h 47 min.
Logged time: 12 h 55 min
